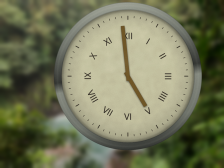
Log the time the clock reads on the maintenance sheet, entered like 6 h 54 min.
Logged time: 4 h 59 min
